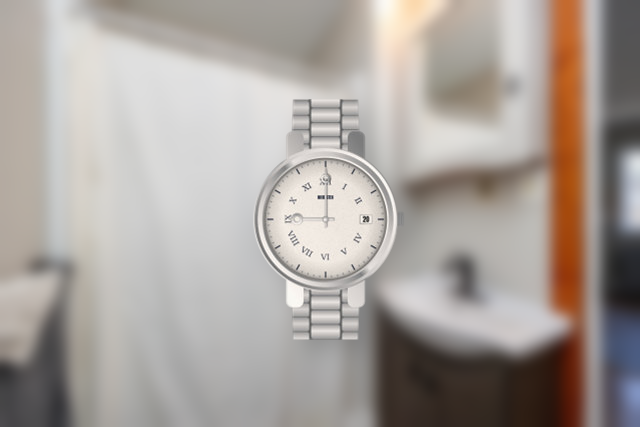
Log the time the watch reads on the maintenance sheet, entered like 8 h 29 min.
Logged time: 9 h 00 min
